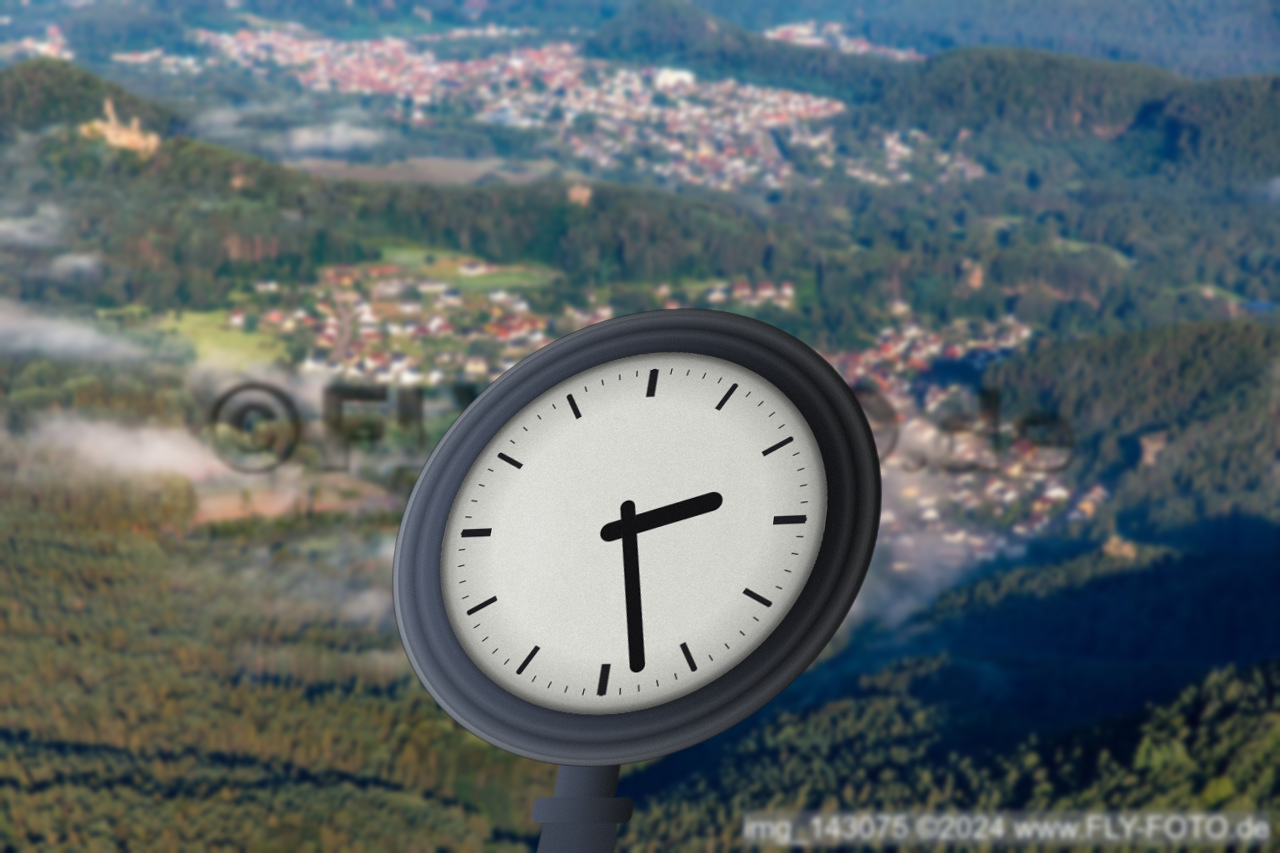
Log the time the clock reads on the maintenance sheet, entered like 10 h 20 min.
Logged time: 2 h 28 min
